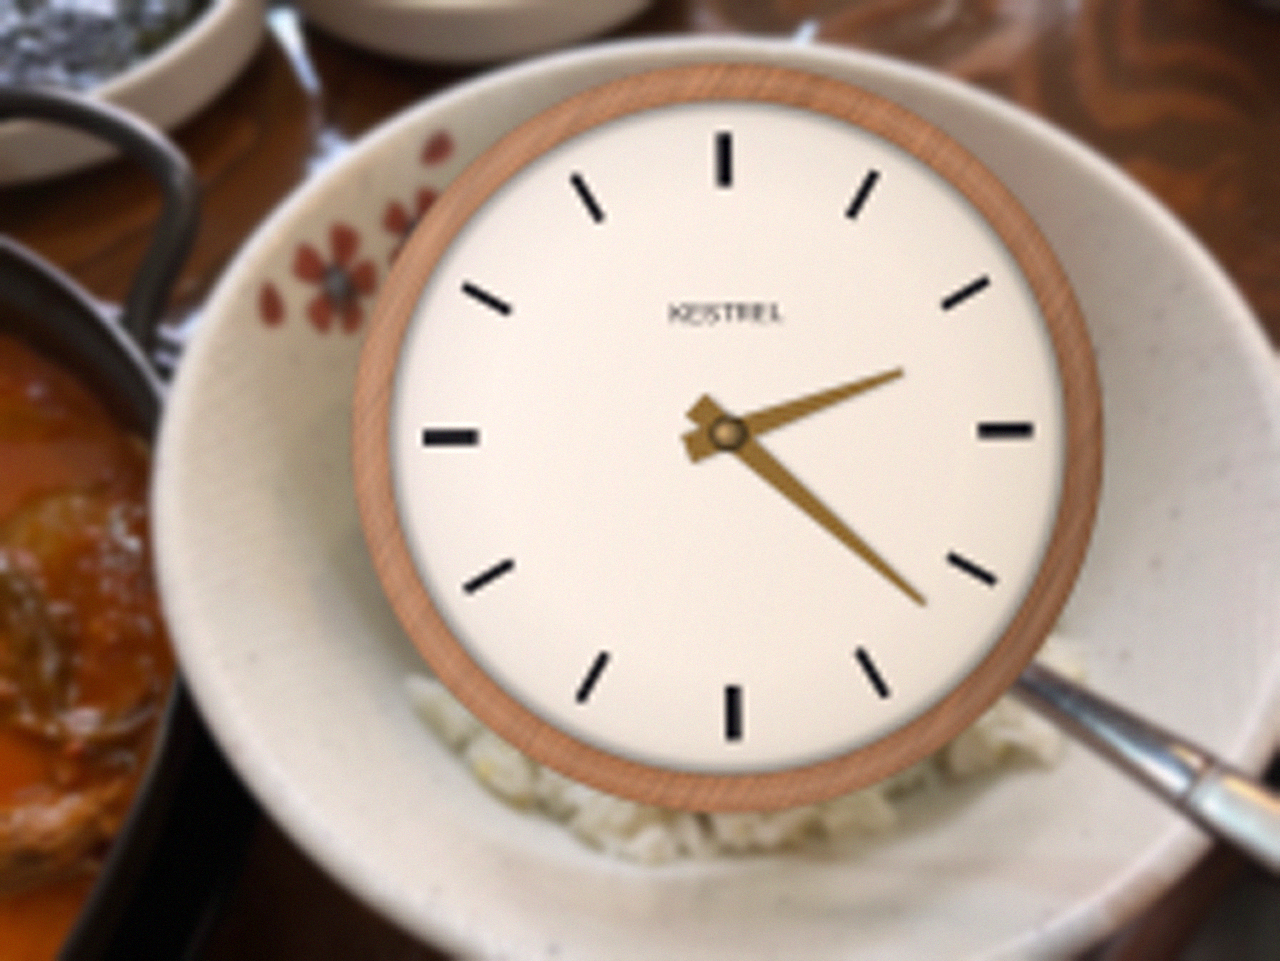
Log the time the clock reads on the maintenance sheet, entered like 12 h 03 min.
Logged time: 2 h 22 min
